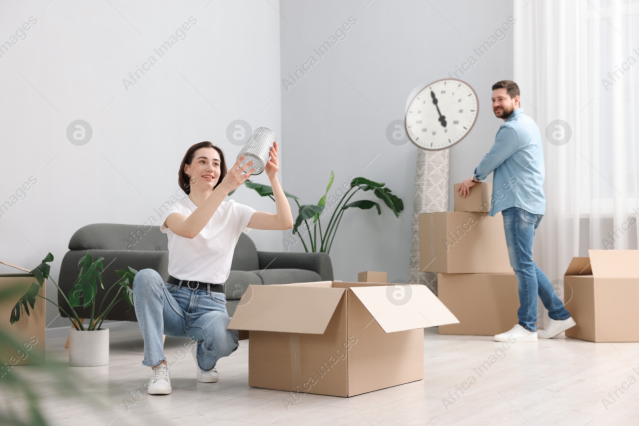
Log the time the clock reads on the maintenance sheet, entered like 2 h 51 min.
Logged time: 4 h 55 min
